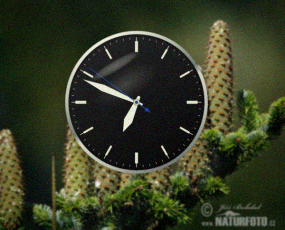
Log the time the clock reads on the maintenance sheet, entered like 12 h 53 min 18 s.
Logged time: 6 h 48 min 51 s
